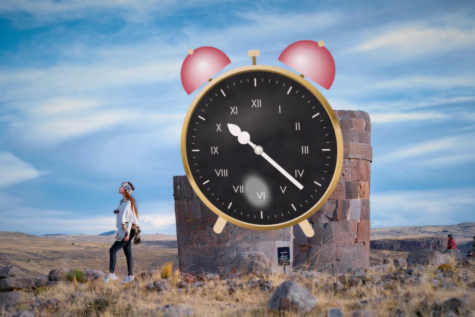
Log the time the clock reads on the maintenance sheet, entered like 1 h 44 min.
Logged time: 10 h 22 min
